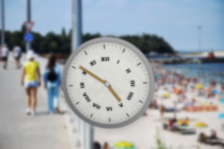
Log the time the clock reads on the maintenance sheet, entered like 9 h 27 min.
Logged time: 4 h 51 min
